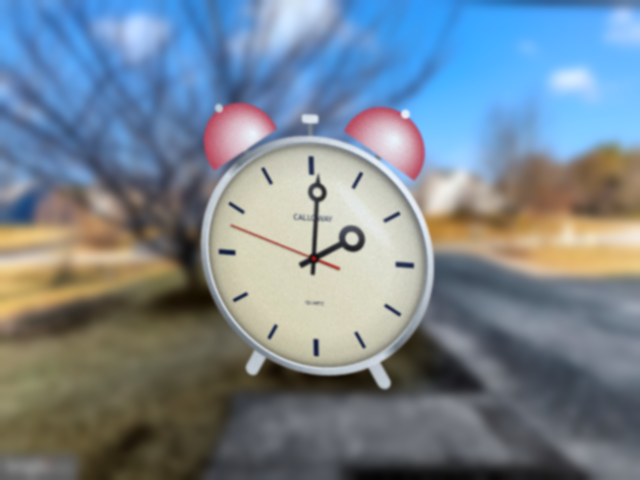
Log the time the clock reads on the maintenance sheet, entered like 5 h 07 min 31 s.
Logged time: 2 h 00 min 48 s
